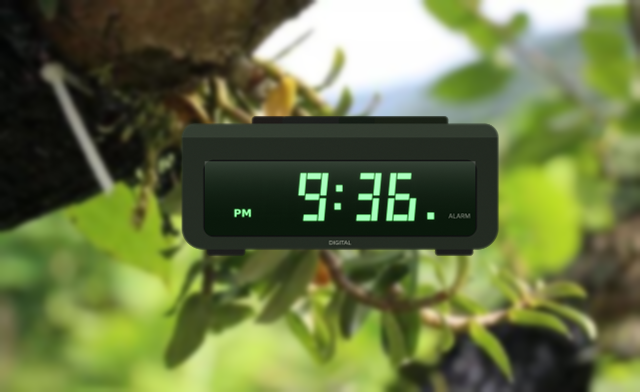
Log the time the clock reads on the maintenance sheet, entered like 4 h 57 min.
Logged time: 9 h 36 min
